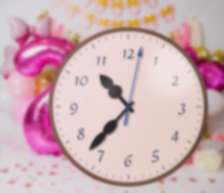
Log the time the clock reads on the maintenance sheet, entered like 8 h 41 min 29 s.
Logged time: 10 h 37 min 02 s
